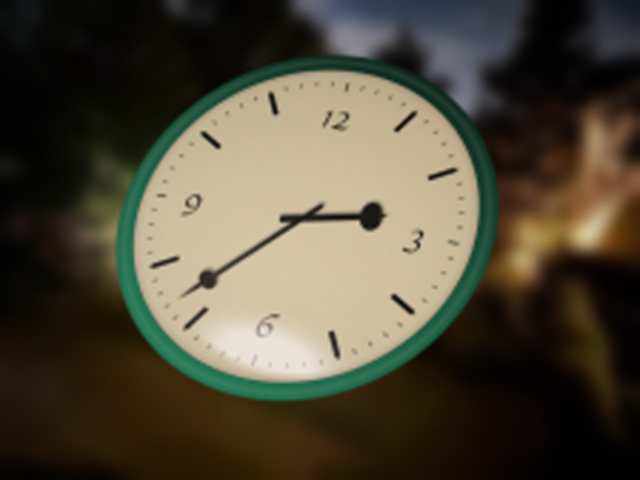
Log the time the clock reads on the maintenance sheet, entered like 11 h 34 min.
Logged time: 2 h 37 min
